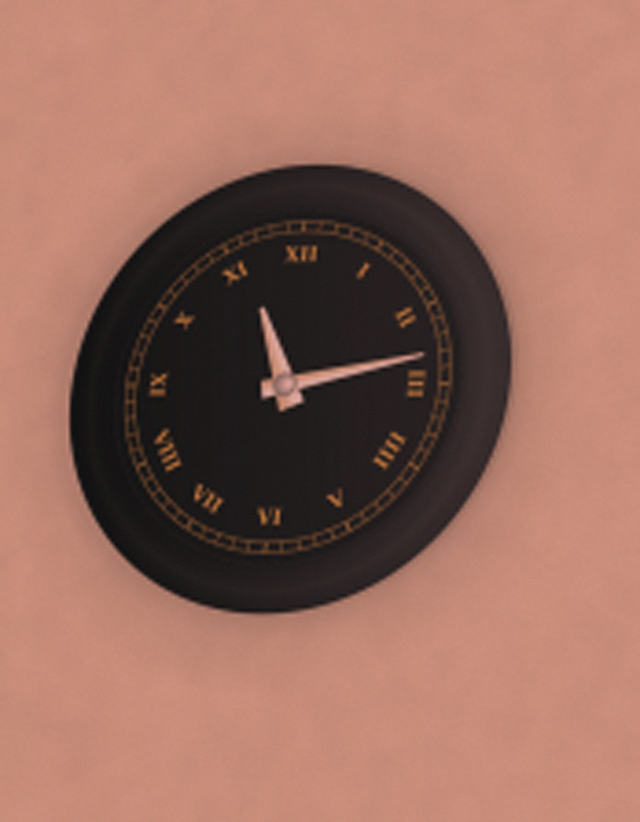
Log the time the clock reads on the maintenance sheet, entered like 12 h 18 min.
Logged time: 11 h 13 min
